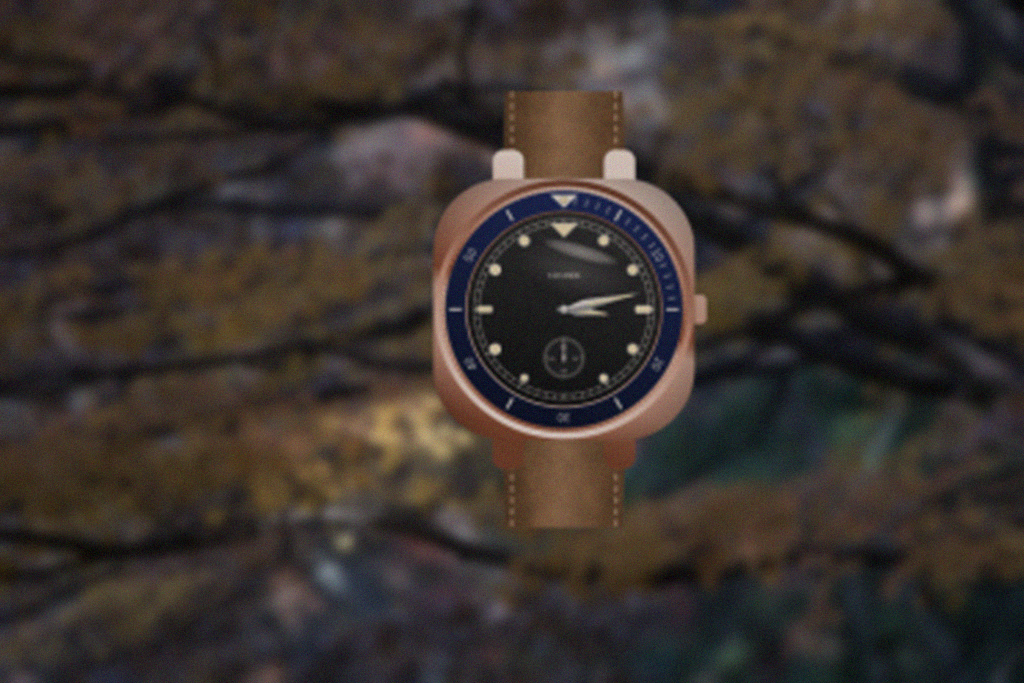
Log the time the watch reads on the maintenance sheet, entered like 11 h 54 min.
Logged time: 3 h 13 min
